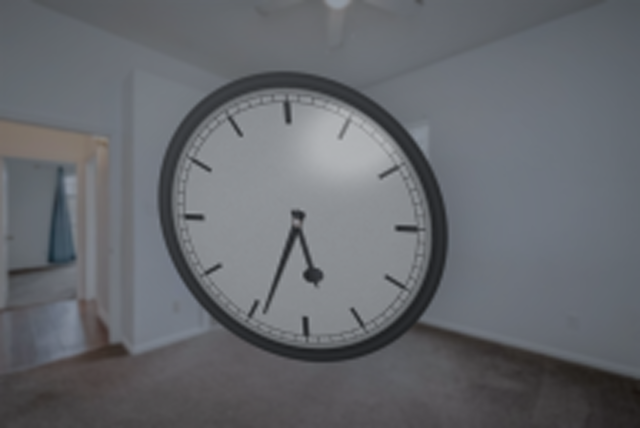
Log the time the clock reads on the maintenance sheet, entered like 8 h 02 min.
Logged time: 5 h 34 min
